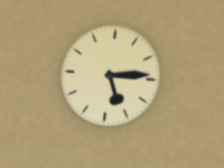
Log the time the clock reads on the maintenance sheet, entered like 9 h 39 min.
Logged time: 5 h 14 min
